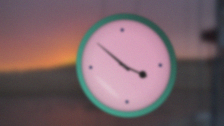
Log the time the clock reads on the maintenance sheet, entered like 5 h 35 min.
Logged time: 3 h 52 min
